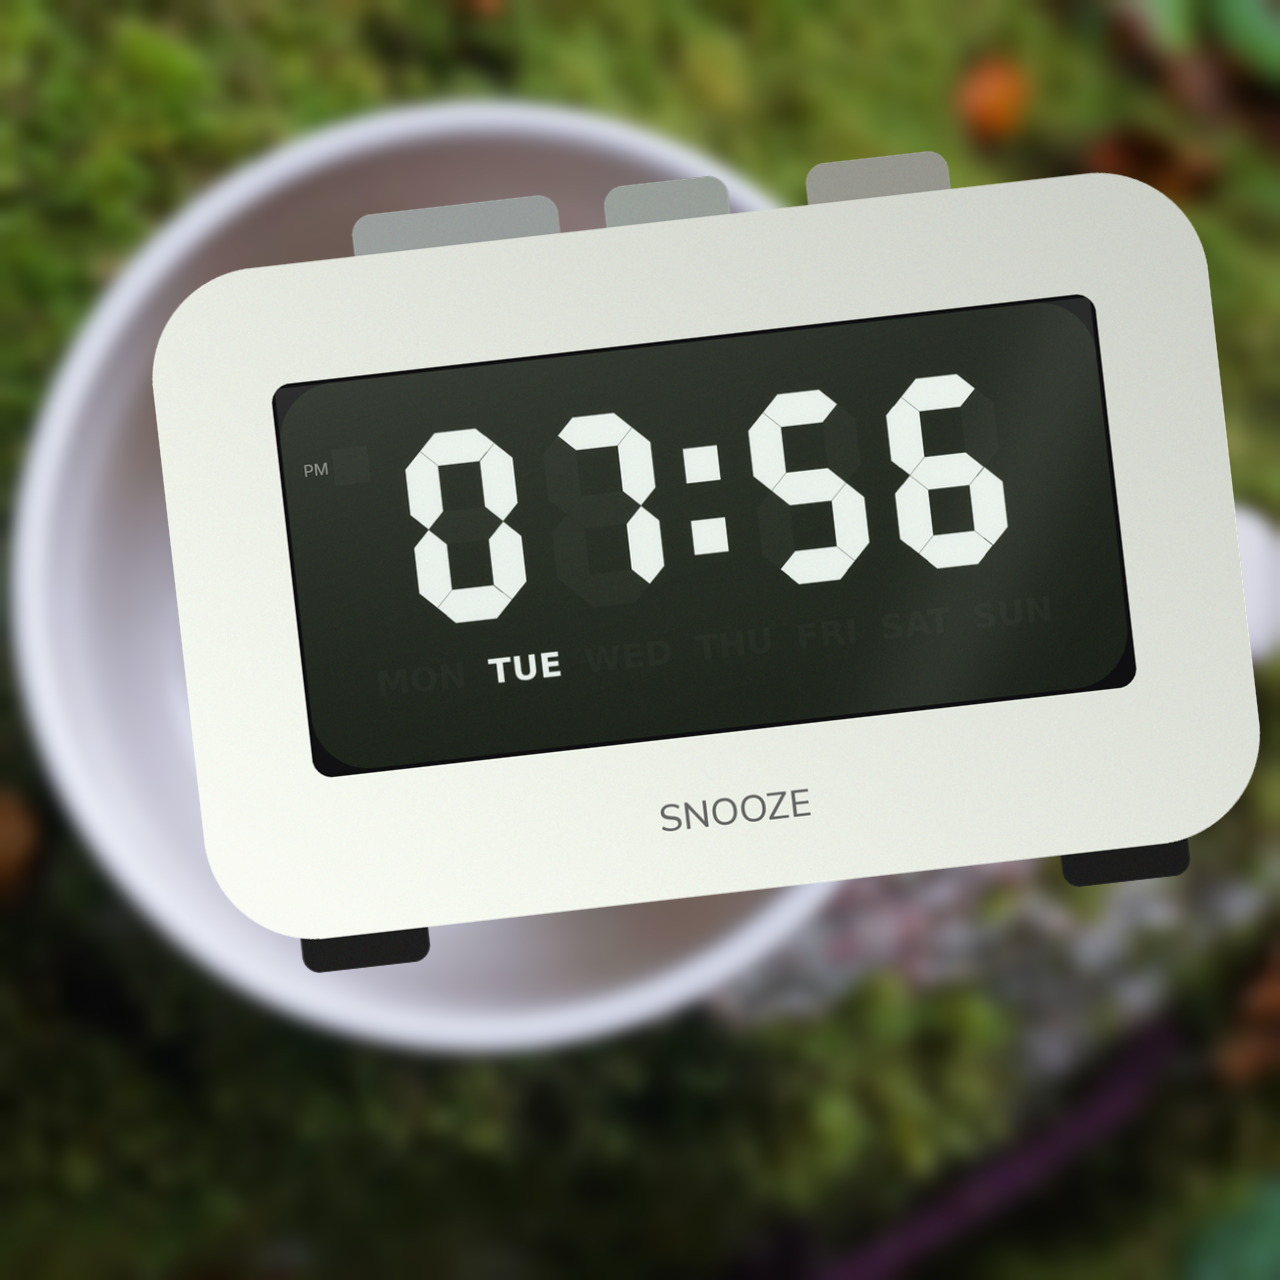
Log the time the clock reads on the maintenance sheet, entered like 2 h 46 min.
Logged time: 7 h 56 min
